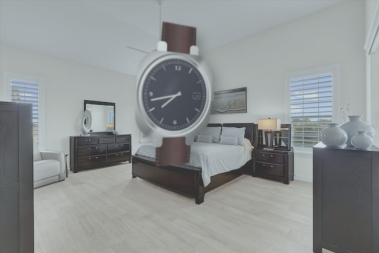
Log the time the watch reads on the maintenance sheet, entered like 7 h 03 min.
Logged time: 7 h 43 min
